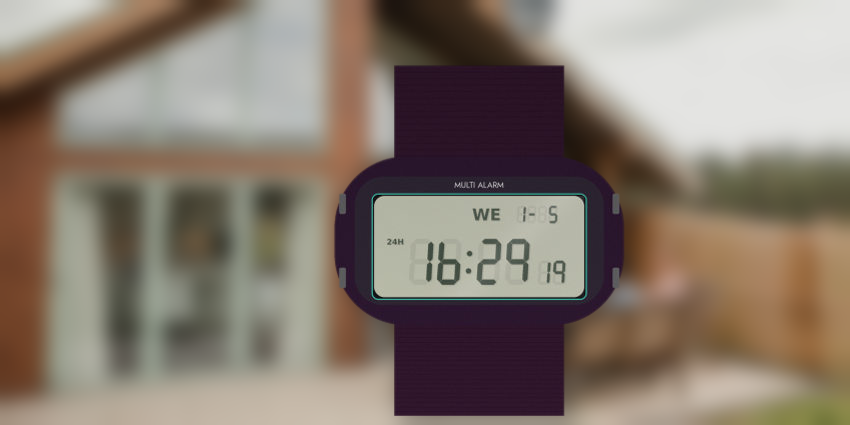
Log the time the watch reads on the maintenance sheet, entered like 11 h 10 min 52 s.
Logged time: 16 h 29 min 19 s
